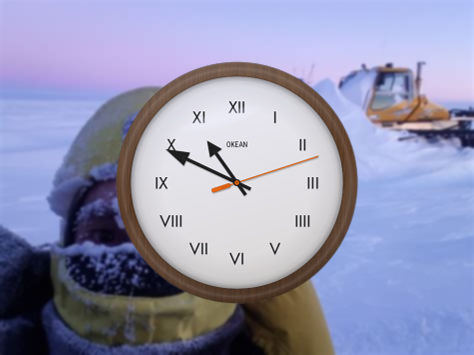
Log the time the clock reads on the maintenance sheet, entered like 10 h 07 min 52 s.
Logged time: 10 h 49 min 12 s
